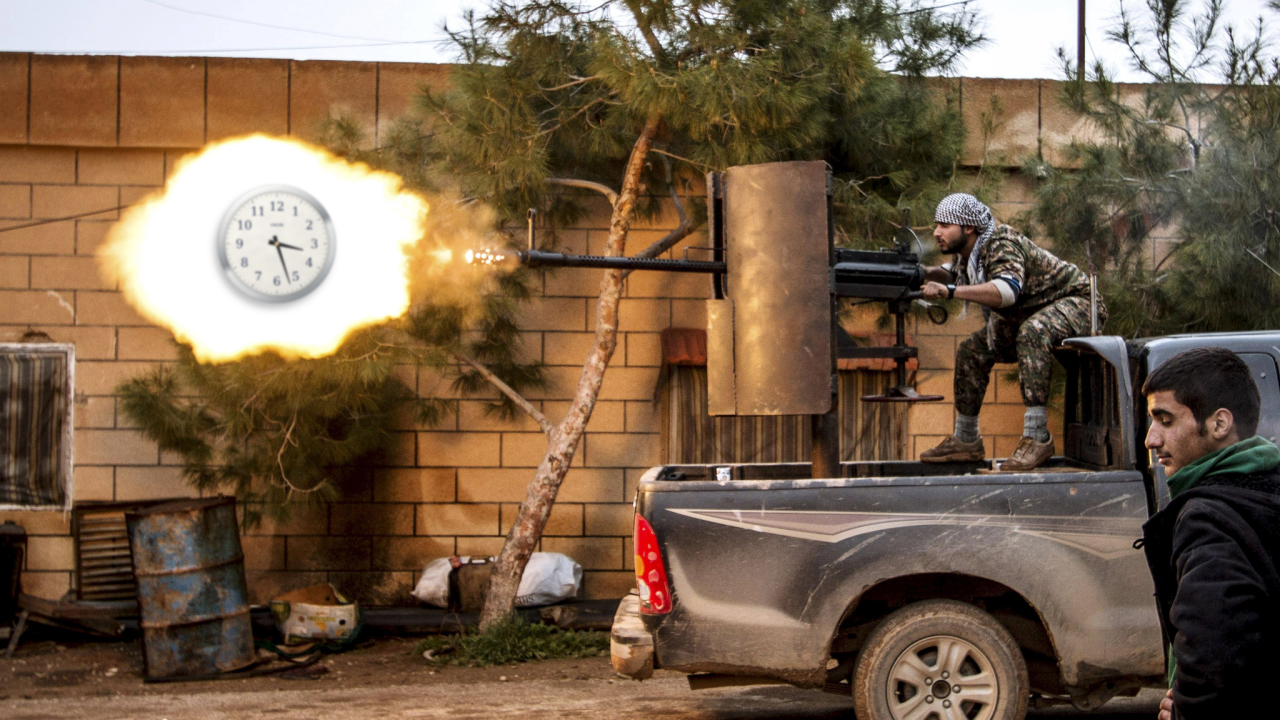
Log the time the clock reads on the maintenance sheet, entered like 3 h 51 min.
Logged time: 3 h 27 min
